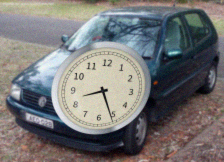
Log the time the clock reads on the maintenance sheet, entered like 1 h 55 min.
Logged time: 8 h 26 min
